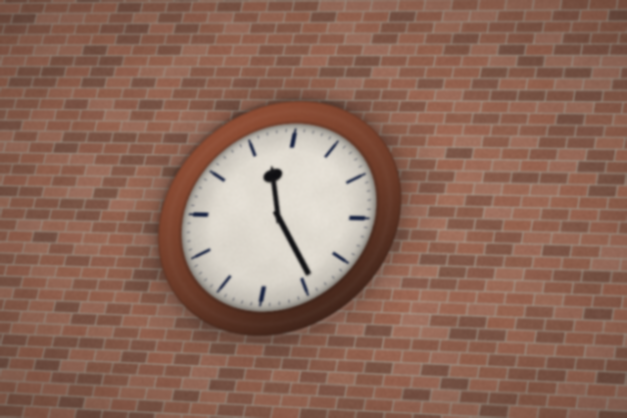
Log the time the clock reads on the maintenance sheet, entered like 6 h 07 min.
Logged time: 11 h 24 min
